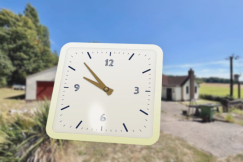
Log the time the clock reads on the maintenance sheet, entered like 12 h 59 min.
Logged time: 9 h 53 min
